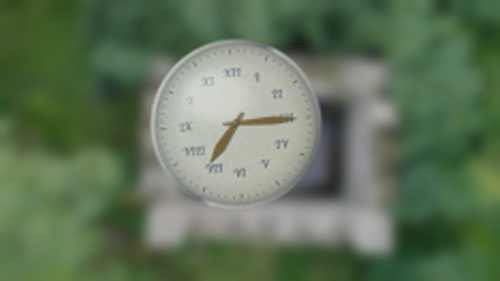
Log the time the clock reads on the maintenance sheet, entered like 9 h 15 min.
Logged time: 7 h 15 min
